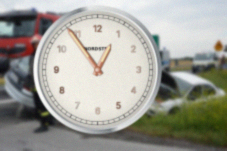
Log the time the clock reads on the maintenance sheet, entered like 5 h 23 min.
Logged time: 12 h 54 min
